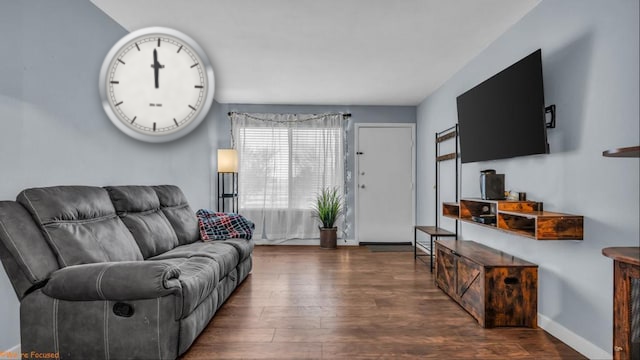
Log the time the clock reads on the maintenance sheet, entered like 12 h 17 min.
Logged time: 11 h 59 min
